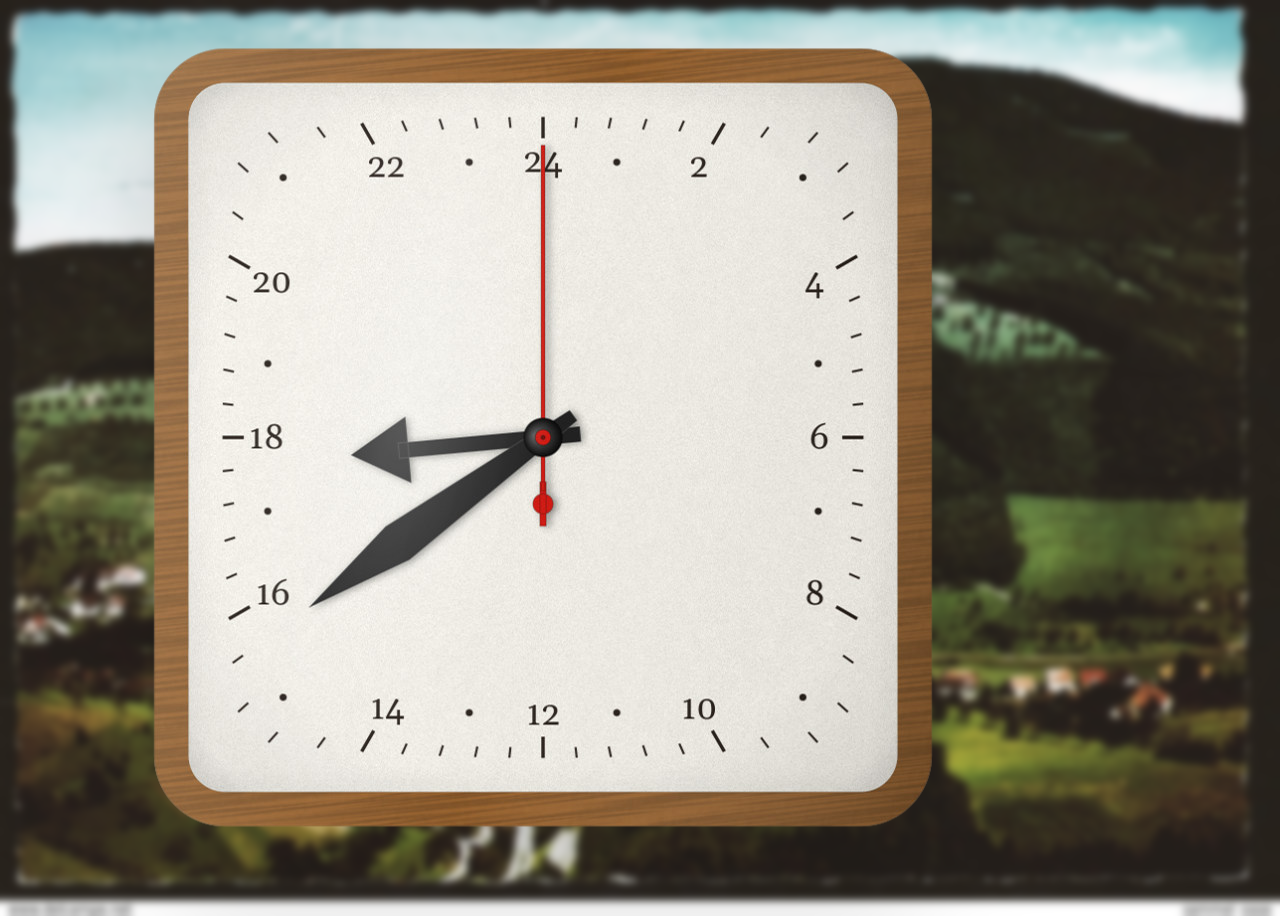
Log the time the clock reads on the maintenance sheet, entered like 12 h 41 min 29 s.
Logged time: 17 h 39 min 00 s
